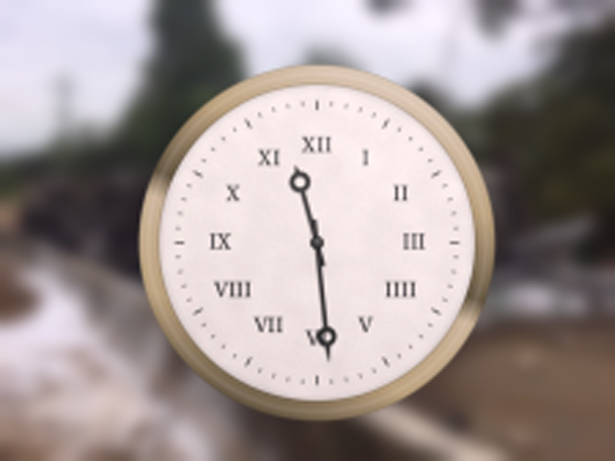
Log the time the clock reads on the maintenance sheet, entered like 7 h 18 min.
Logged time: 11 h 29 min
